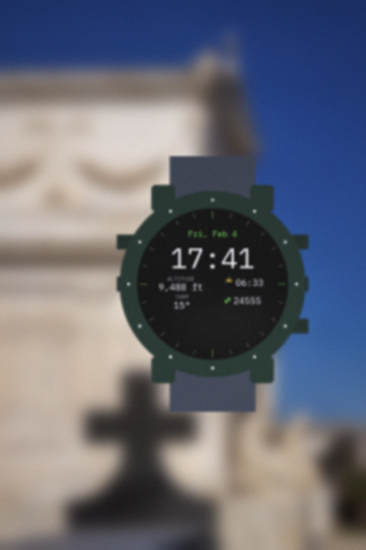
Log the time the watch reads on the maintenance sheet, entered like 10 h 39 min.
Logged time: 17 h 41 min
